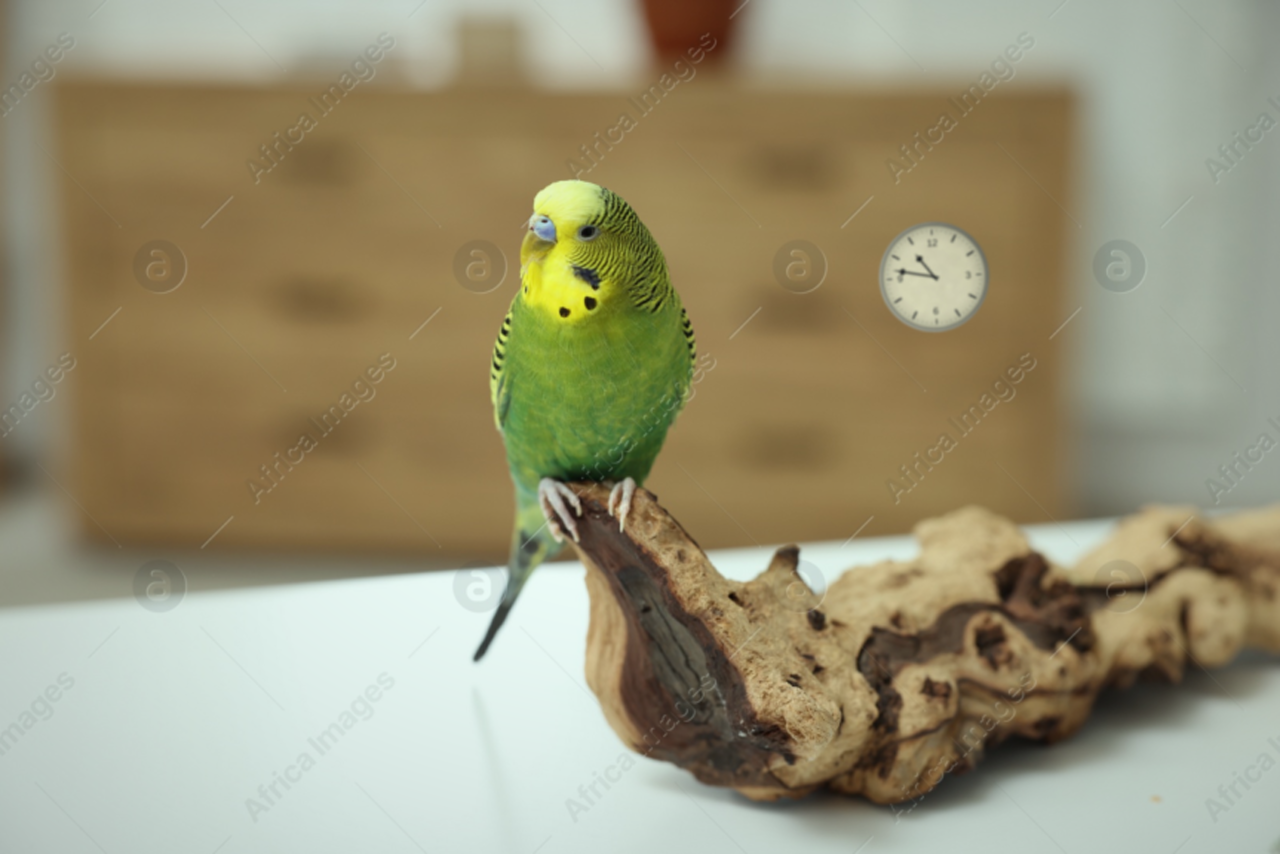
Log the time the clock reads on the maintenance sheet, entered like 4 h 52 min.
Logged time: 10 h 47 min
